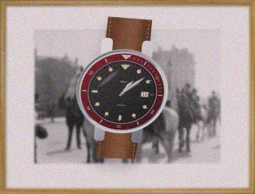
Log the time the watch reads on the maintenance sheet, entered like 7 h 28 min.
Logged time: 1 h 08 min
